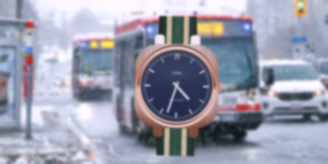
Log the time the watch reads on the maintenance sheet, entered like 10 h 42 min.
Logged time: 4 h 33 min
